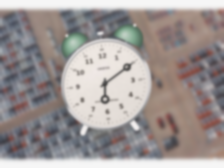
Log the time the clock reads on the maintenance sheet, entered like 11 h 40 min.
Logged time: 6 h 10 min
